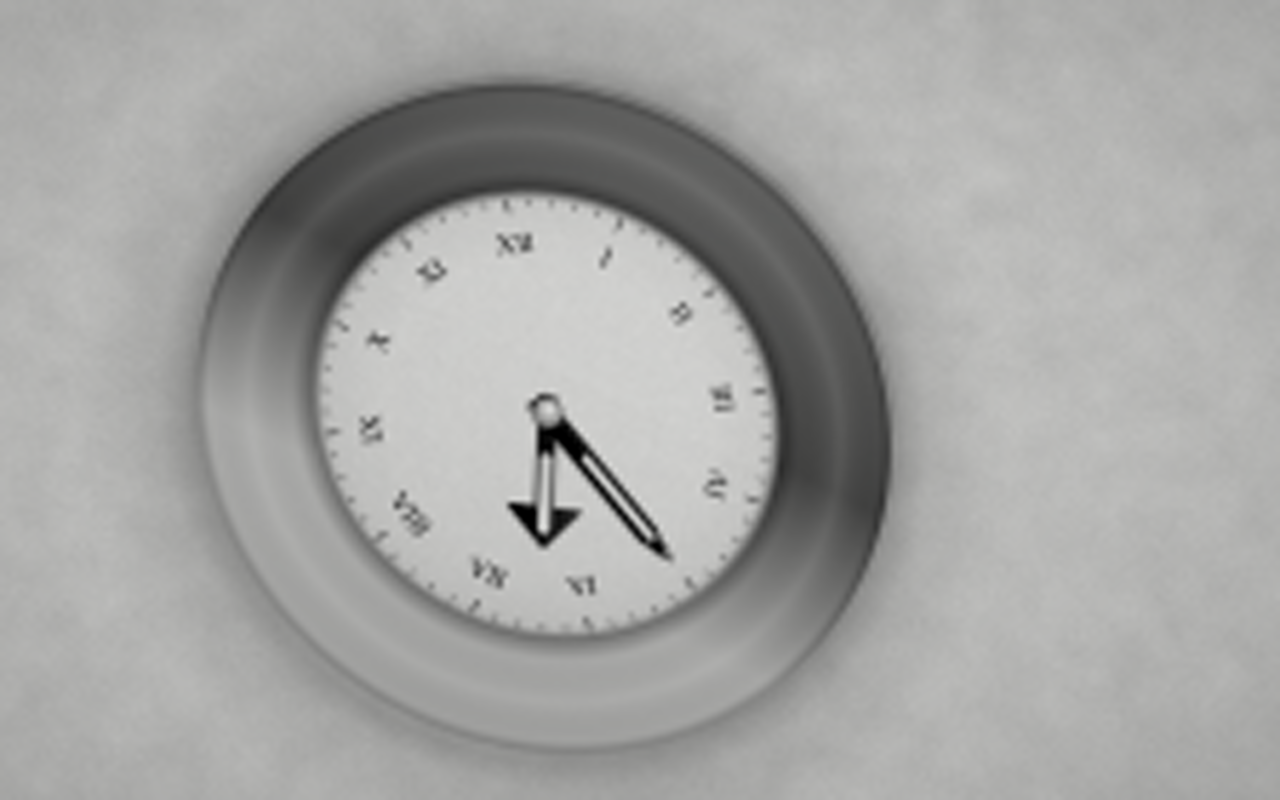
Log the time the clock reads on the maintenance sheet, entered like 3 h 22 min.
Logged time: 6 h 25 min
